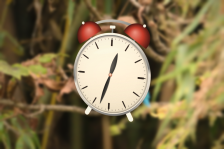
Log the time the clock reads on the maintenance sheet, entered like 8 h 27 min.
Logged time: 12 h 33 min
